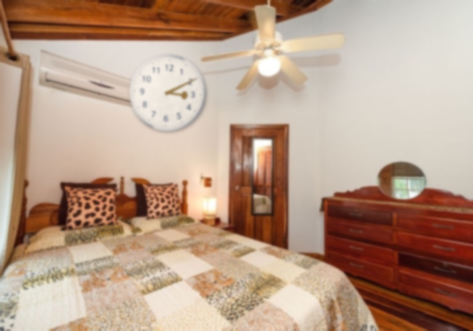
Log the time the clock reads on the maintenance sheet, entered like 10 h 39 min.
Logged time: 3 h 10 min
